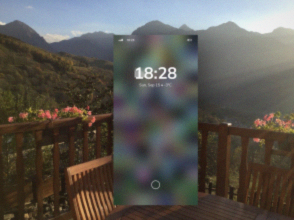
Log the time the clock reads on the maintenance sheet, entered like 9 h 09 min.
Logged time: 18 h 28 min
